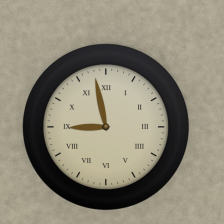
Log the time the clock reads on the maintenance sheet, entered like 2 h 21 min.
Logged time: 8 h 58 min
